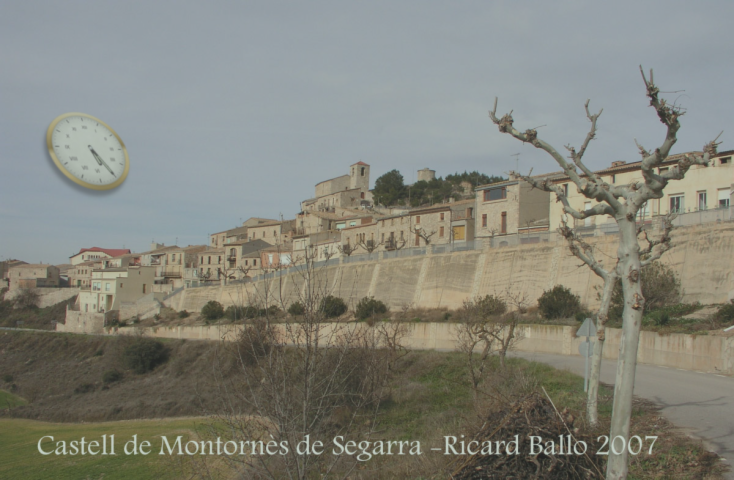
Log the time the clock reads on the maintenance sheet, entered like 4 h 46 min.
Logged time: 5 h 25 min
